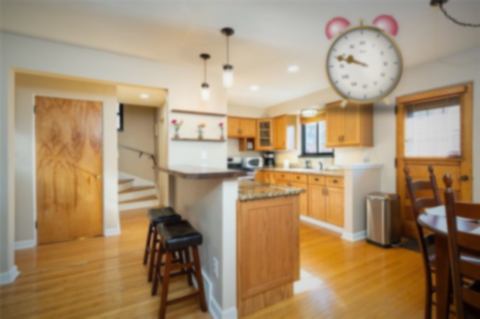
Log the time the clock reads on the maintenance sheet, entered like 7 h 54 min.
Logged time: 9 h 48 min
